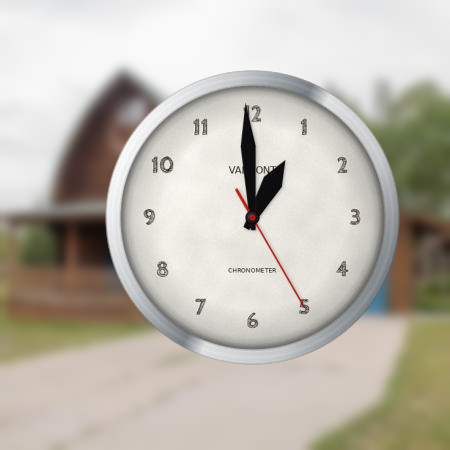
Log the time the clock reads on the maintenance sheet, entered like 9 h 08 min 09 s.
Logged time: 12 h 59 min 25 s
